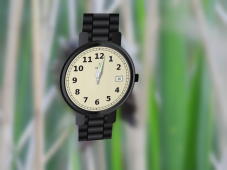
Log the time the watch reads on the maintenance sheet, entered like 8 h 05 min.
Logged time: 12 h 02 min
